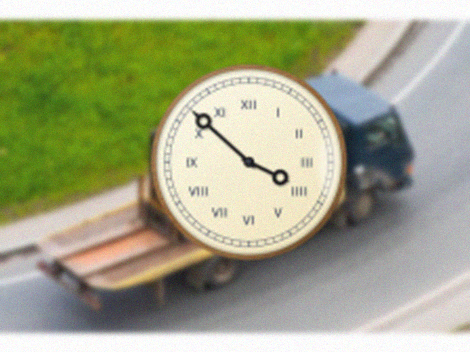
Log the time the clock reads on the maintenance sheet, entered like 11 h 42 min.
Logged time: 3 h 52 min
